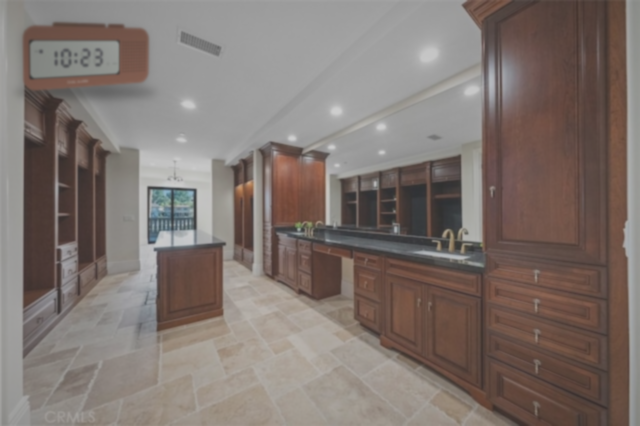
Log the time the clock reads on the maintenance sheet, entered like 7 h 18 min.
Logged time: 10 h 23 min
